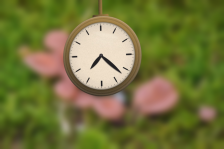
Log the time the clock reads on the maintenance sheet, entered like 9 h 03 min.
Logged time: 7 h 22 min
